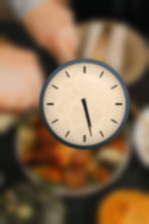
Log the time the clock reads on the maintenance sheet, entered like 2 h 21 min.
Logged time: 5 h 28 min
